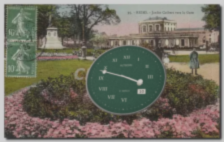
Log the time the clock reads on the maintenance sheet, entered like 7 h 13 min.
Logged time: 3 h 48 min
